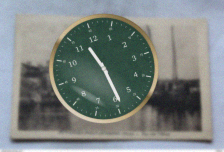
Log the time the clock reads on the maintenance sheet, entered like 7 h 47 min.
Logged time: 11 h 29 min
